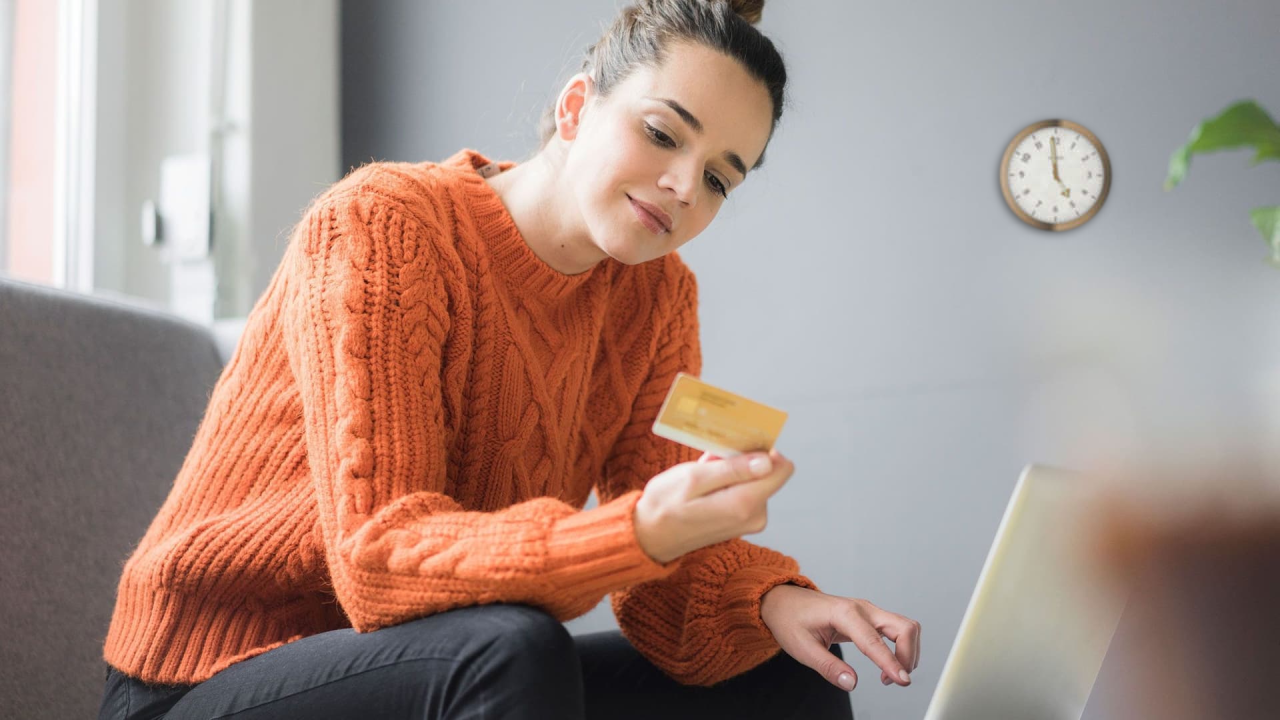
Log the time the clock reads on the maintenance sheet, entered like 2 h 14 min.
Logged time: 4 h 59 min
